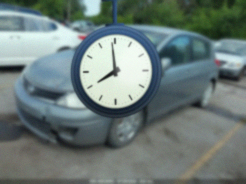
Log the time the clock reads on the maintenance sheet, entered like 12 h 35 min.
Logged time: 7 h 59 min
